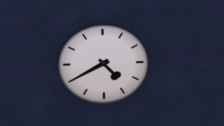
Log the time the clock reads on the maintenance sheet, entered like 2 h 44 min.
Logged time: 4 h 40 min
